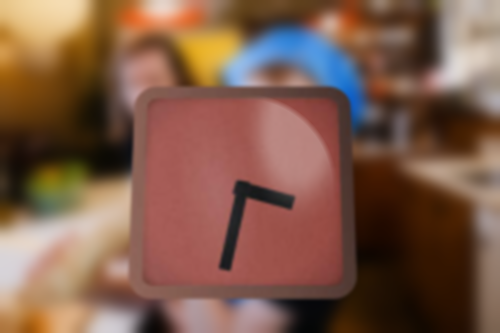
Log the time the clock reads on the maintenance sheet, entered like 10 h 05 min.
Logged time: 3 h 32 min
